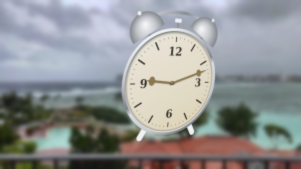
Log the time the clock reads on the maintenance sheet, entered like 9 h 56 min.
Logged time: 9 h 12 min
